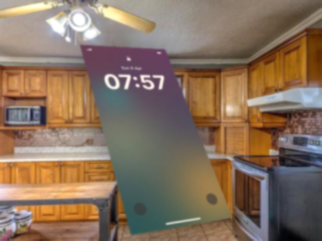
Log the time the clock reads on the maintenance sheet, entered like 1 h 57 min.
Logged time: 7 h 57 min
